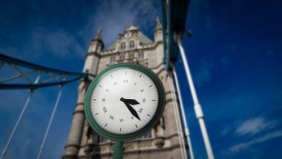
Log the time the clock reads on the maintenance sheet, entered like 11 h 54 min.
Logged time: 3 h 23 min
